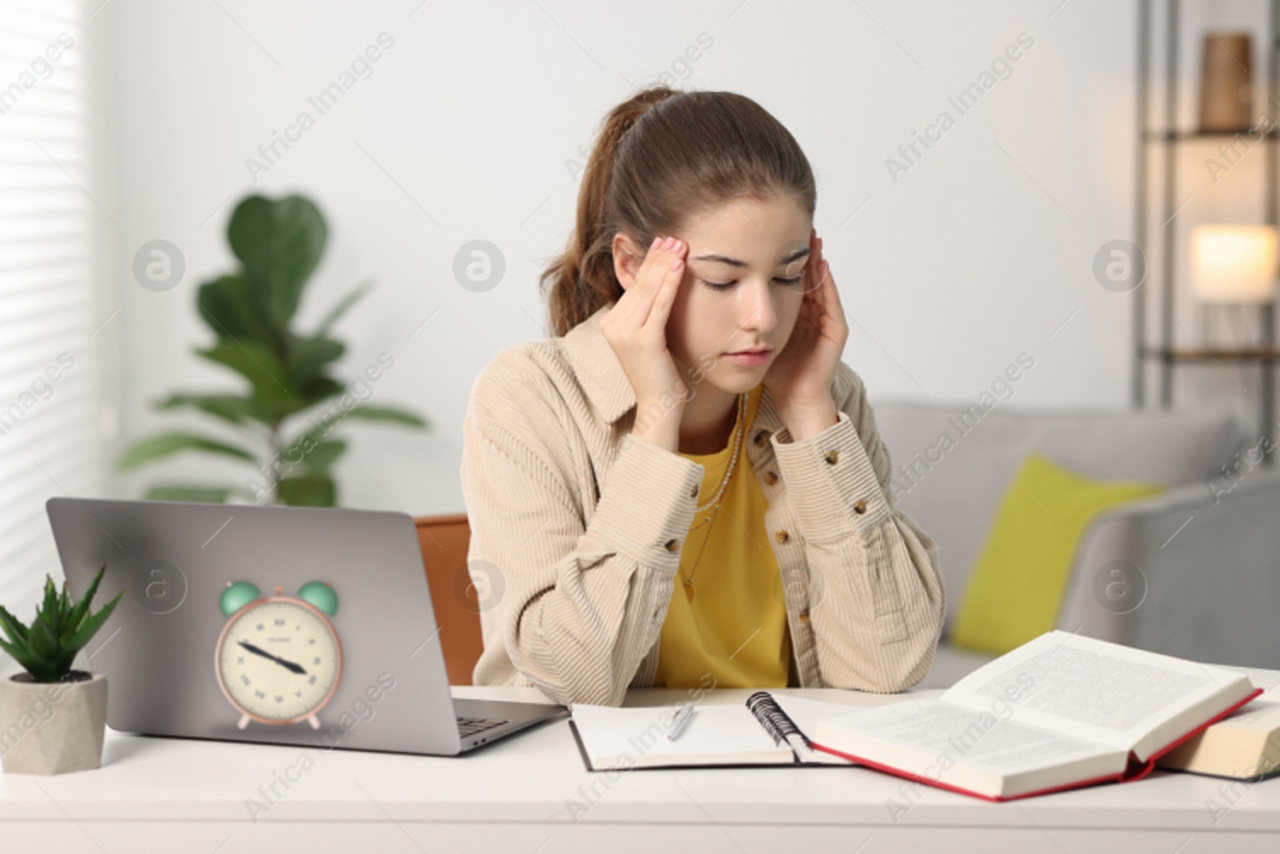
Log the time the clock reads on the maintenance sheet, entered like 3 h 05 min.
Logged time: 3 h 49 min
